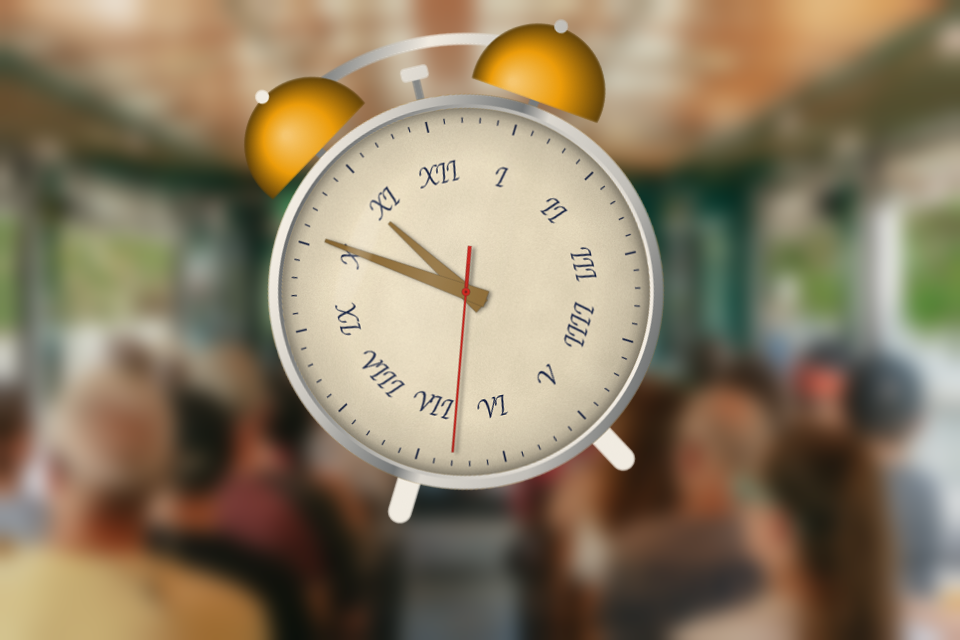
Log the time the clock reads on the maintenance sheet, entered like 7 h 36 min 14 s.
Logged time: 10 h 50 min 33 s
